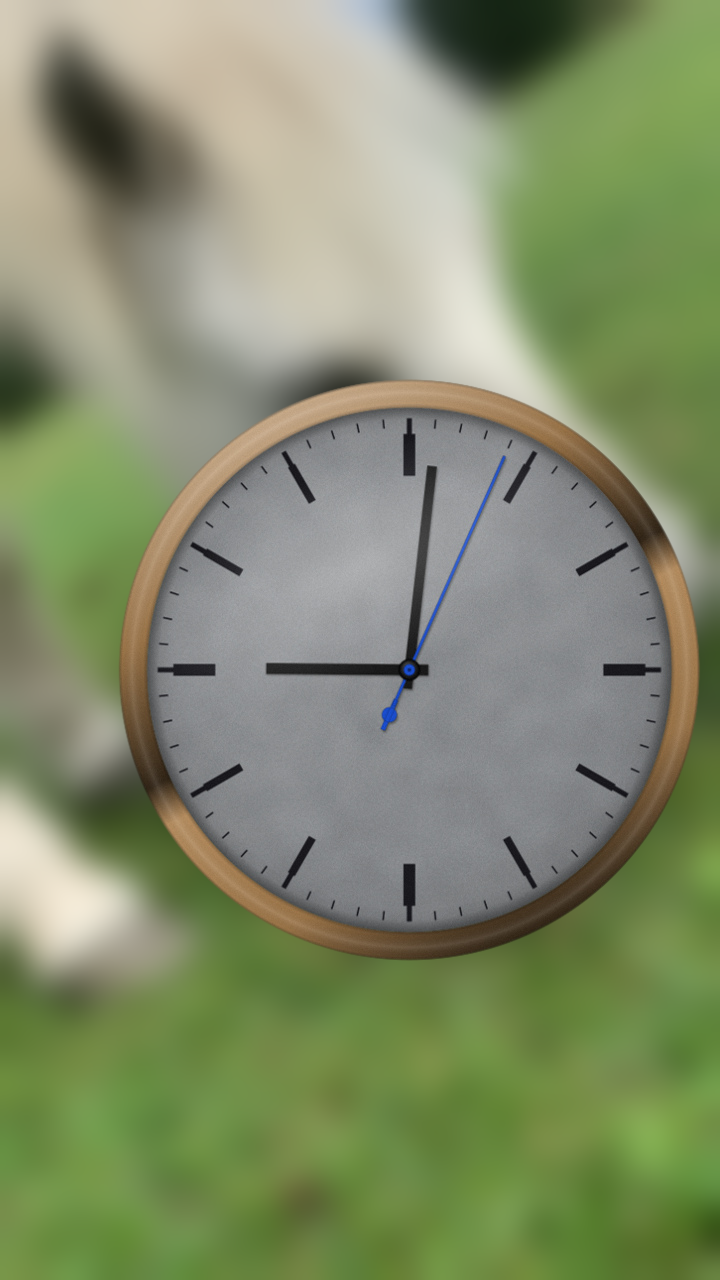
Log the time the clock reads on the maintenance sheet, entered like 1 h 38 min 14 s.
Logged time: 9 h 01 min 04 s
